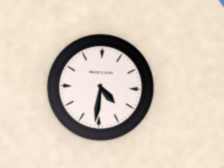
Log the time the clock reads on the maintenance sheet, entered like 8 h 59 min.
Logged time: 4 h 31 min
